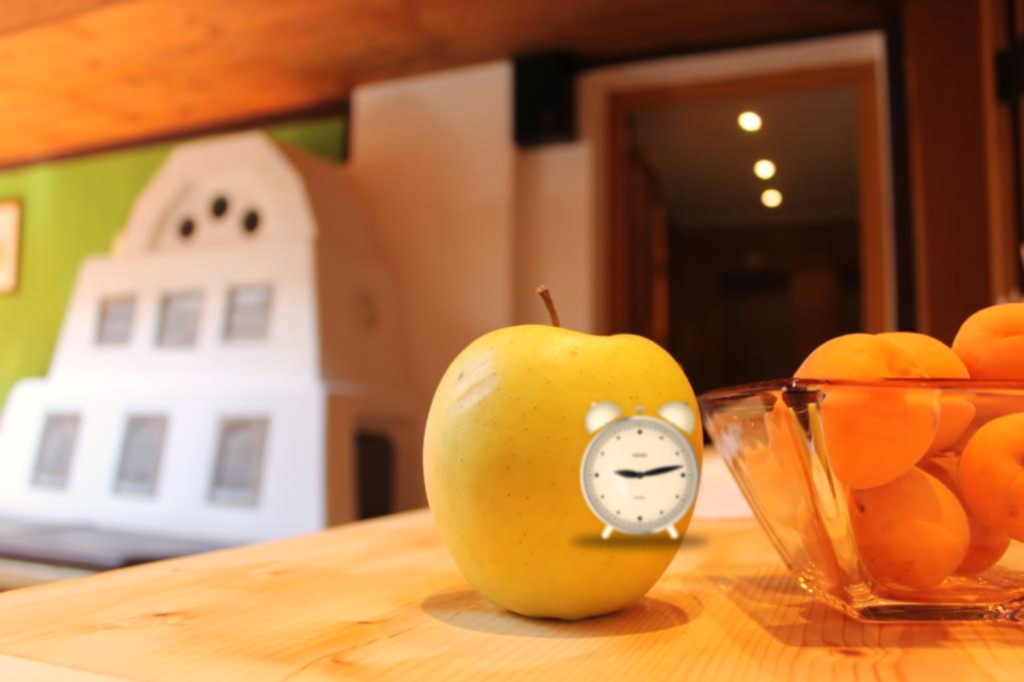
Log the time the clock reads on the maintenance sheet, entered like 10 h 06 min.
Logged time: 9 h 13 min
